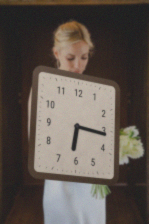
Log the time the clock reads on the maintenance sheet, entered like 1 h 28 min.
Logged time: 6 h 16 min
